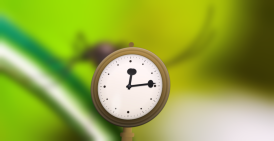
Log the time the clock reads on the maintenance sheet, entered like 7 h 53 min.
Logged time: 12 h 14 min
